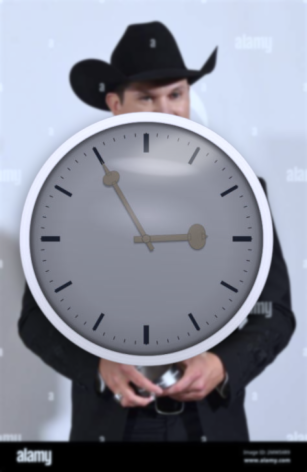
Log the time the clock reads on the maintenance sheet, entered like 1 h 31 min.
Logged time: 2 h 55 min
